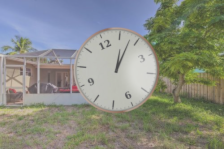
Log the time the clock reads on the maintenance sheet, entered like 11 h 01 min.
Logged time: 1 h 08 min
